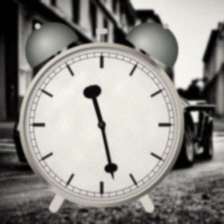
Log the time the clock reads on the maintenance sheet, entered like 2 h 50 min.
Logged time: 11 h 28 min
